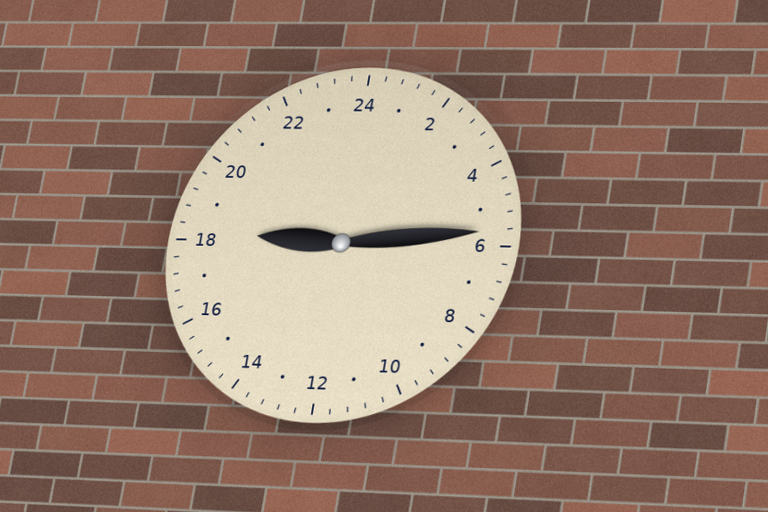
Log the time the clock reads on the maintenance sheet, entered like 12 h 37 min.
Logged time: 18 h 14 min
